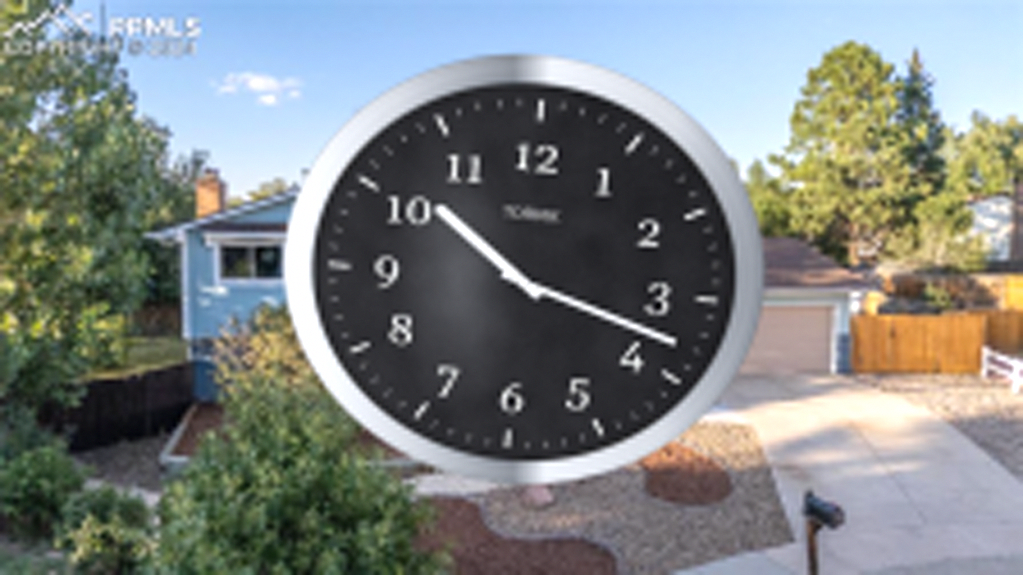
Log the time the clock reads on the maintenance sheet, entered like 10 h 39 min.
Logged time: 10 h 18 min
